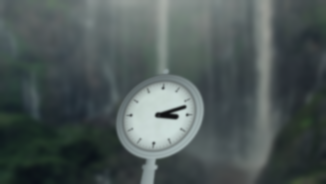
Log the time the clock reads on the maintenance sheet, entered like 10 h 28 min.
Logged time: 3 h 12 min
